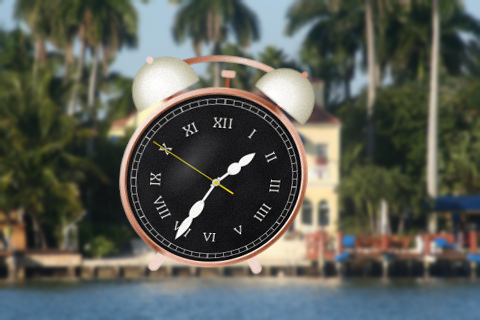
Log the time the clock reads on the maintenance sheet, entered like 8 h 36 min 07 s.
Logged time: 1 h 34 min 50 s
